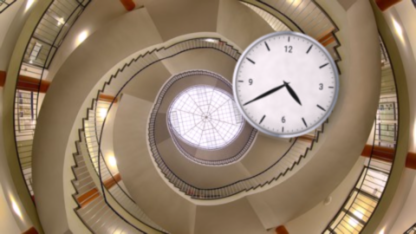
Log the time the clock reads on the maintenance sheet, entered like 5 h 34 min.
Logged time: 4 h 40 min
